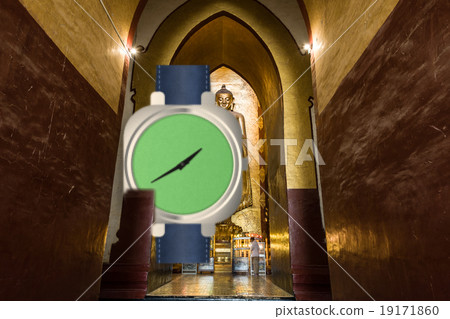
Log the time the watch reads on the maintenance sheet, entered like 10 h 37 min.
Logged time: 1 h 40 min
